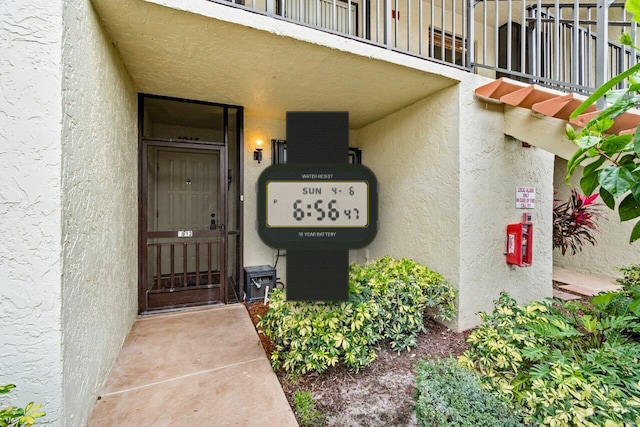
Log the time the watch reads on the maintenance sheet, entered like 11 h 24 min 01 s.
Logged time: 6 h 56 min 47 s
